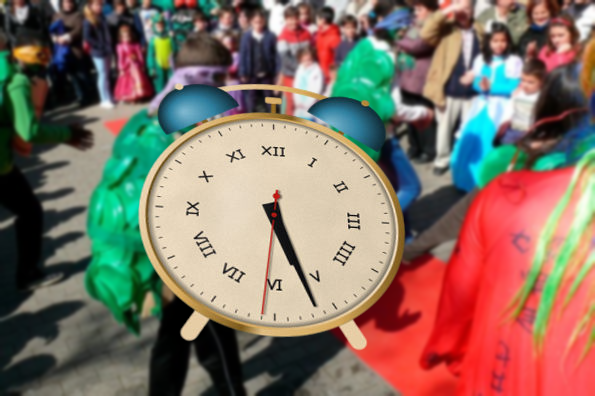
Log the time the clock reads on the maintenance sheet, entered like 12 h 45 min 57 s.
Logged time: 5 h 26 min 31 s
